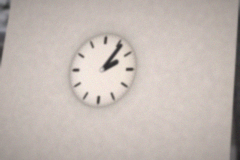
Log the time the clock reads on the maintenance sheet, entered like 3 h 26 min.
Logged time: 2 h 06 min
